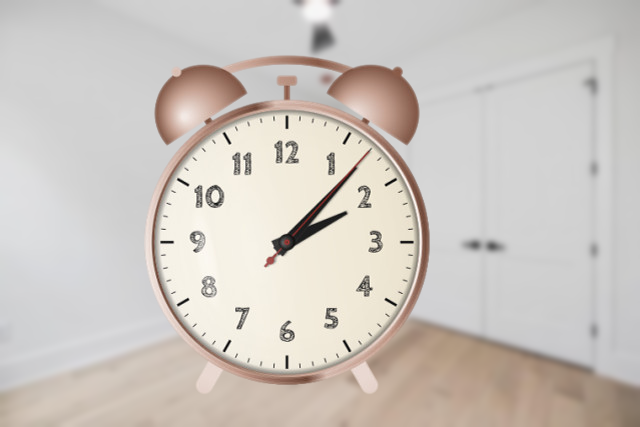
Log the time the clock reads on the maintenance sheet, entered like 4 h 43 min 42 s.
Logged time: 2 h 07 min 07 s
